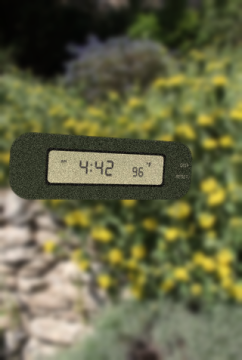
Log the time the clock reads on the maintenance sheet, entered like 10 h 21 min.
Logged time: 4 h 42 min
